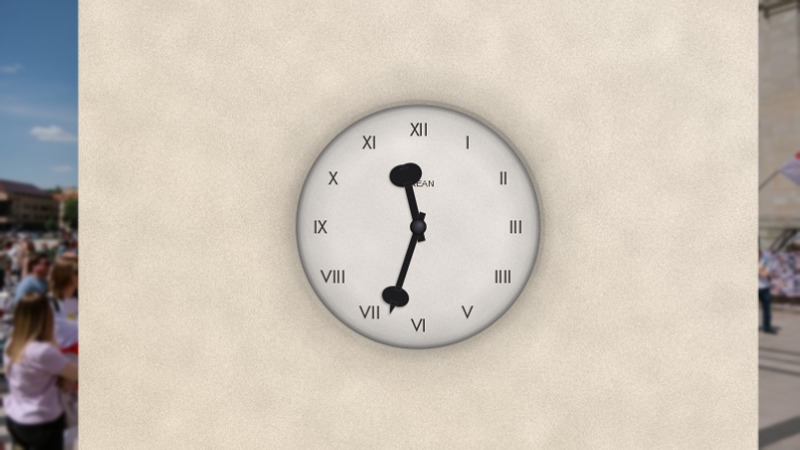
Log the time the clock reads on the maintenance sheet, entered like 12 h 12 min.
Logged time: 11 h 33 min
